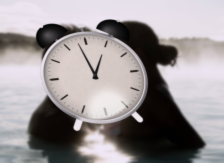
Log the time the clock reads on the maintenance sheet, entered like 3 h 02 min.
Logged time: 12 h 58 min
